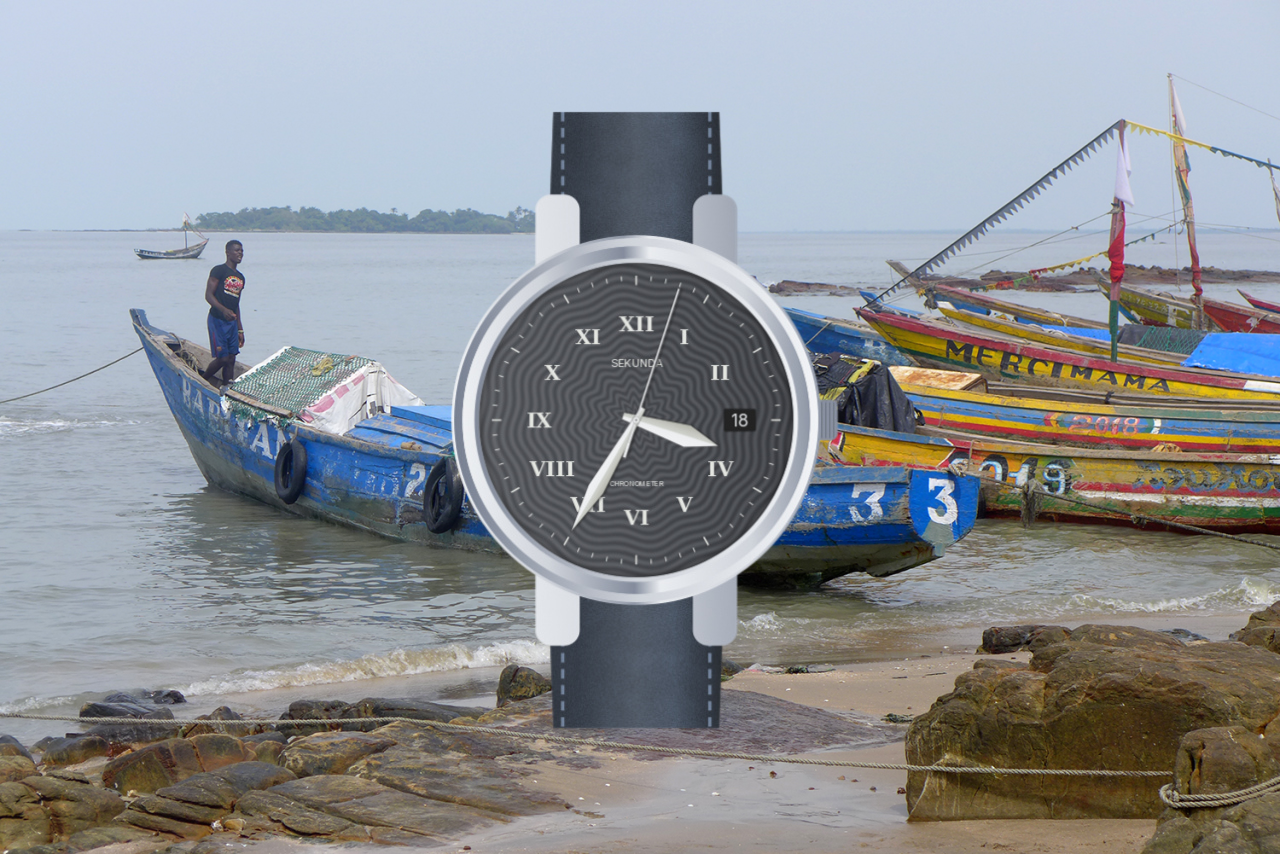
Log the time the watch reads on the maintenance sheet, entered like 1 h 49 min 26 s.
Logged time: 3 h 35 min 03 s
